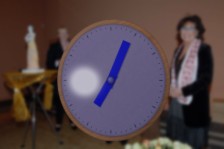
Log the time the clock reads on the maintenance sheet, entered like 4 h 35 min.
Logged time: 7 h 04 min
